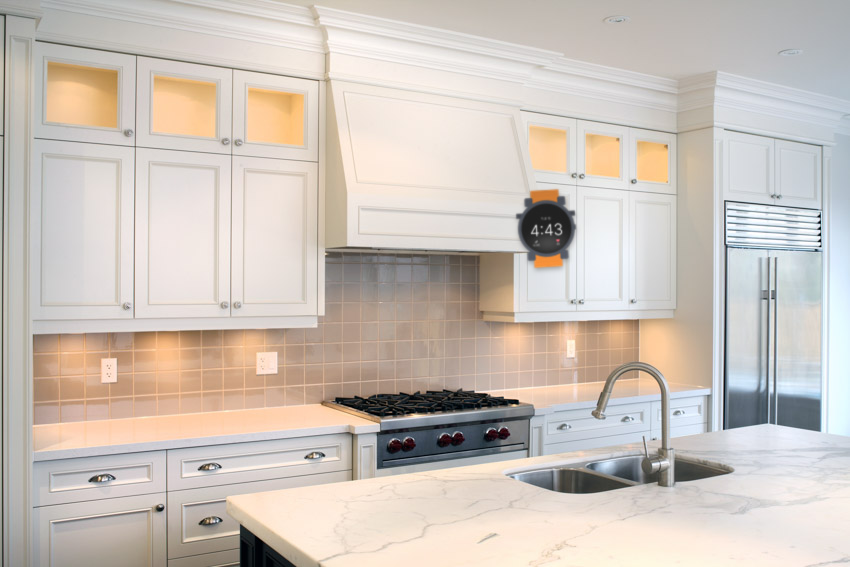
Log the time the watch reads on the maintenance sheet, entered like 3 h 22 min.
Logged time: 4 h 43 min
